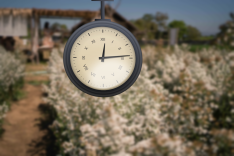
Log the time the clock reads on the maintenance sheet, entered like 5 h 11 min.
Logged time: 12 h 14 min
